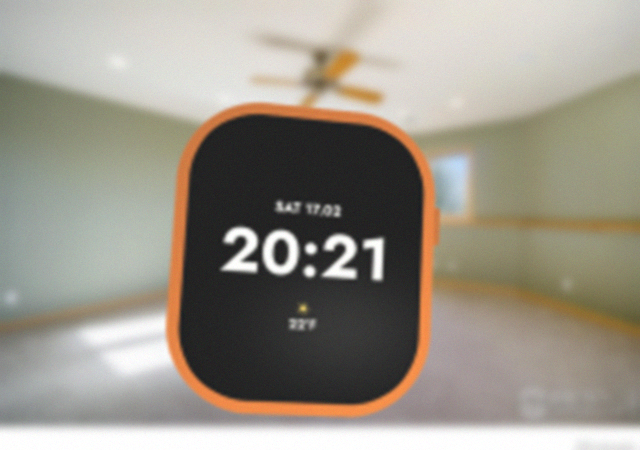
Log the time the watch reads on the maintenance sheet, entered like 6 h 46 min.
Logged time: 20 h 21 min
